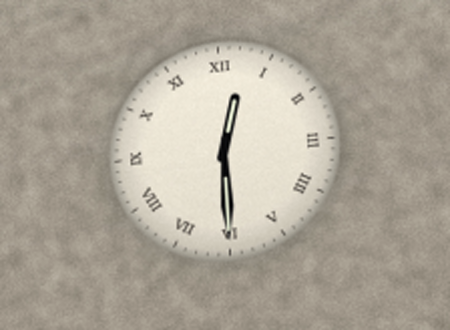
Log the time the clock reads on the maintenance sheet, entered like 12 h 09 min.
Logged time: 12 h 30 min
